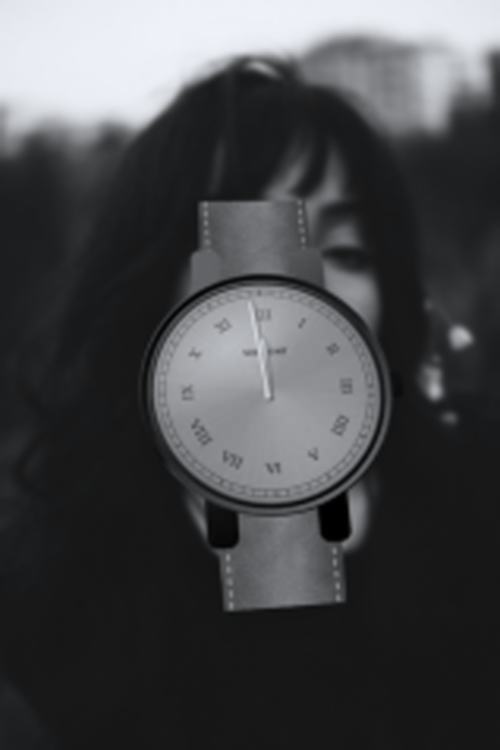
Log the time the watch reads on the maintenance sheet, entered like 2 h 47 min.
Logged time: 11 h 59 min
